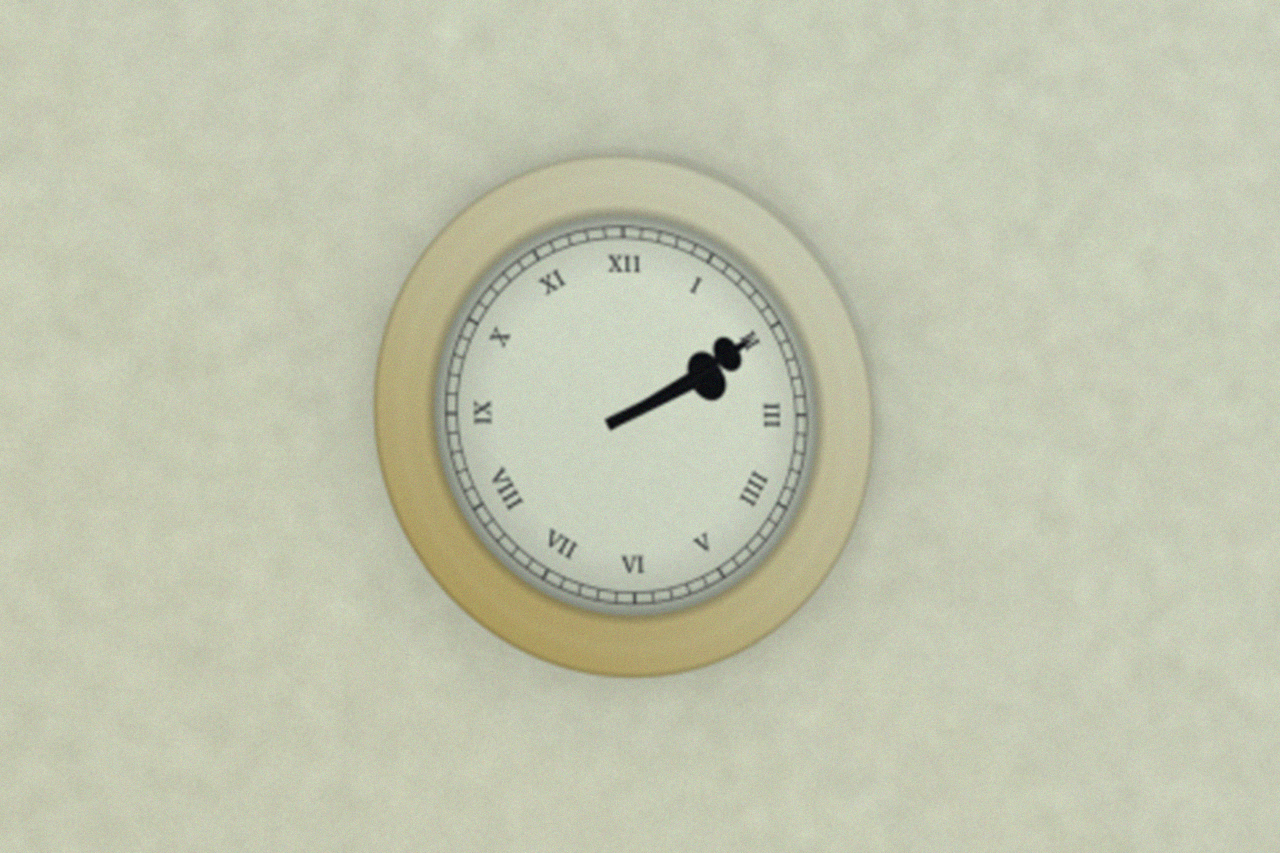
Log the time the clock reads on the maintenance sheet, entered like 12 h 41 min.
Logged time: 2 h 10 min
